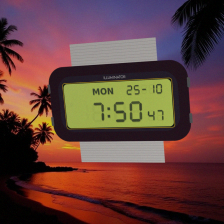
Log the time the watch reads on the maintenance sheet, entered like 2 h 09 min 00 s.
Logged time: 7 h 50 min 47 s
